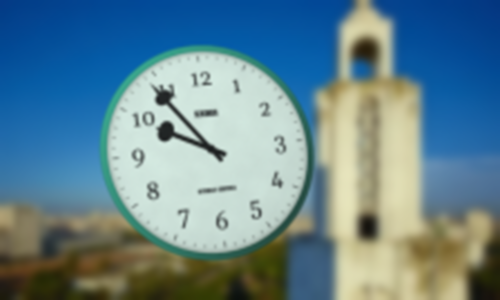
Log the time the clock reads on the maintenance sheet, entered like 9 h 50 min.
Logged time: 9 h 54 min
